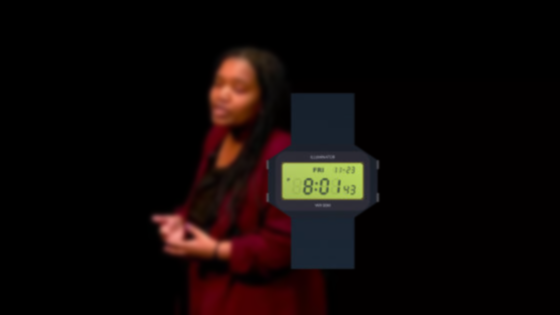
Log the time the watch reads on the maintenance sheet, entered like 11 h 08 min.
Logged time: 8 h 01 min
